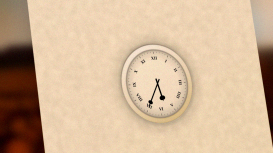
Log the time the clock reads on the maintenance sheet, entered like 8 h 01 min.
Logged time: 5 h 35 min
